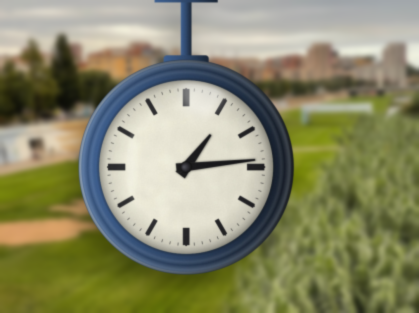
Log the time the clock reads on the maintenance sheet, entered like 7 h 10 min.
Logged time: 1 h 14 min
